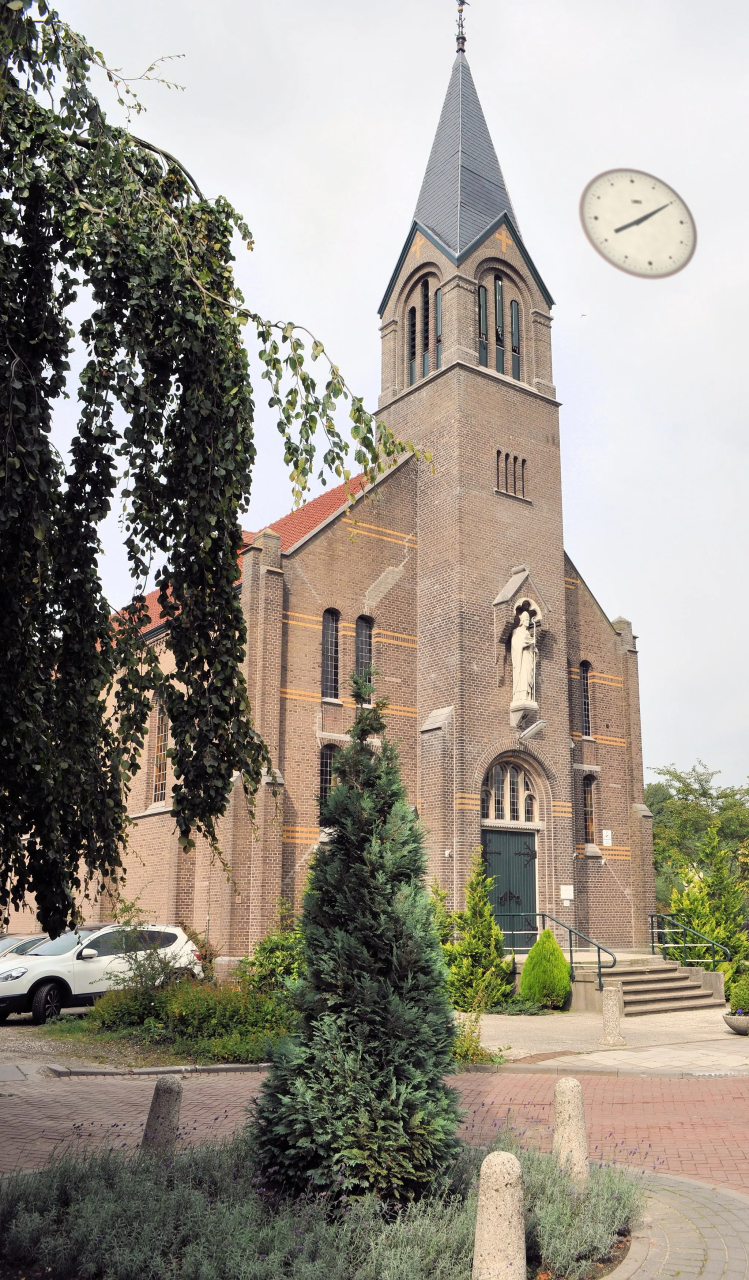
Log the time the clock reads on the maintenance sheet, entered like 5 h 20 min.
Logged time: 8 h 10 min
